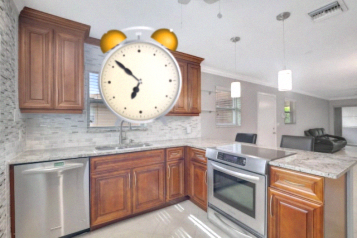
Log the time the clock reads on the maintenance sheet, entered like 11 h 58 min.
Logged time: 6 h 52 min
